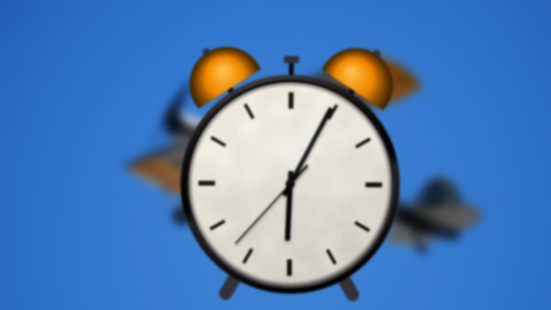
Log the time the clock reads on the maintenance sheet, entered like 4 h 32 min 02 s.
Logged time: 6 h 04 min 37 s
